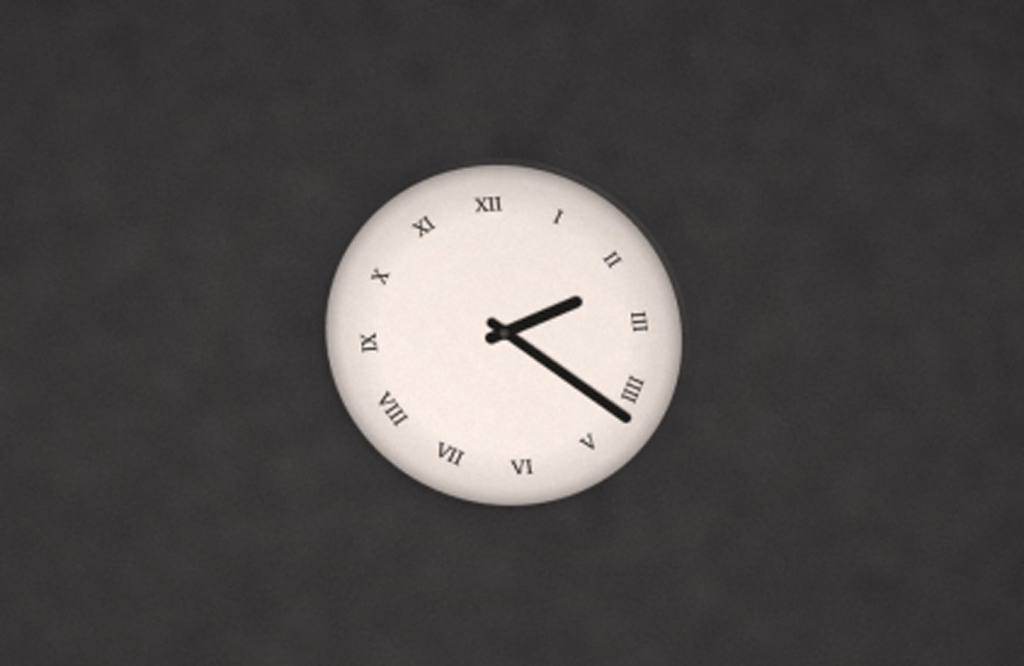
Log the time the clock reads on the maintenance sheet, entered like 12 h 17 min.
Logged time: 2 h 22 min
